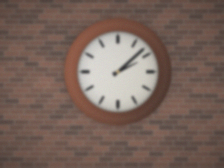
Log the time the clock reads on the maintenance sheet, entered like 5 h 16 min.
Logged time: 2 h 08 min
